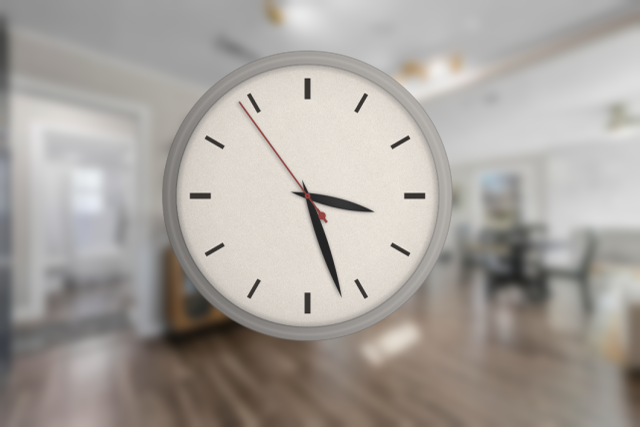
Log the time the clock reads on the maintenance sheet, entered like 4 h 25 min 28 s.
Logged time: 3 h 26 min 54 s
